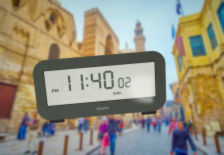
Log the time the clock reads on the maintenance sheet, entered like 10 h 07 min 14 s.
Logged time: 11 h 40 min 02 s
